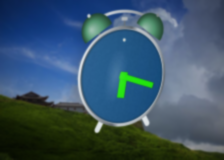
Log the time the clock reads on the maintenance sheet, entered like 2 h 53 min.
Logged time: 6 h 18 min
